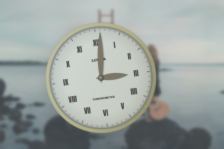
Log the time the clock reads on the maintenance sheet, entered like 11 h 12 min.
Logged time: 3 h 01 min
